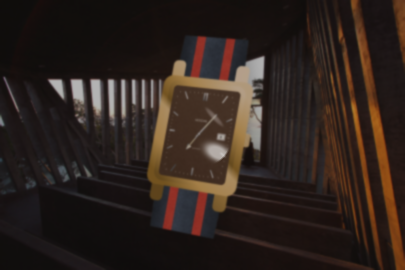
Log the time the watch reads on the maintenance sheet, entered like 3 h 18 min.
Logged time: 7 h 06 min
